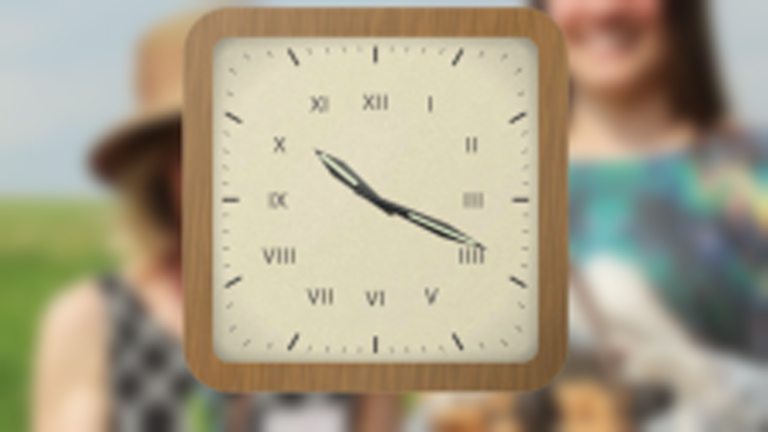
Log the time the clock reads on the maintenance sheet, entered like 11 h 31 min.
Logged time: 10 h 19 min
